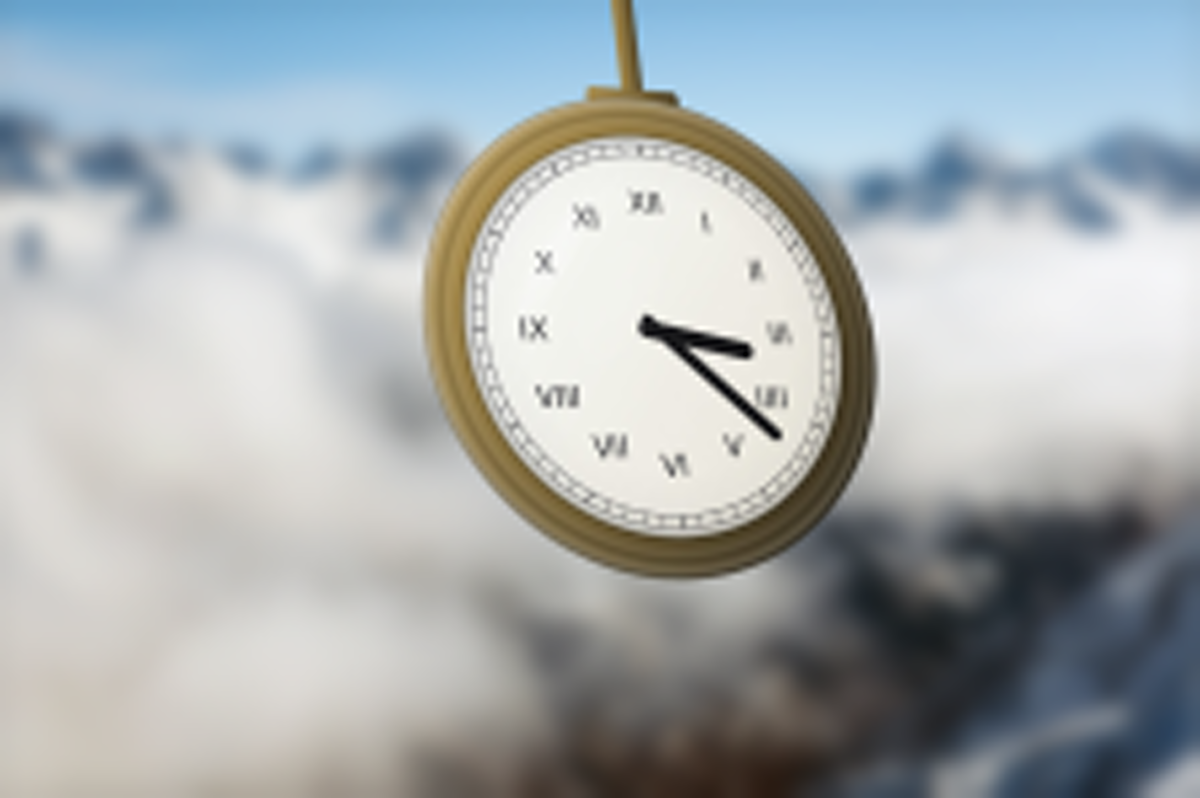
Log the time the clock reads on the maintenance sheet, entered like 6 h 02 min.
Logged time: 3 h 22 min
